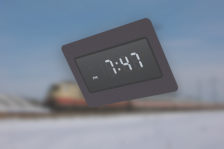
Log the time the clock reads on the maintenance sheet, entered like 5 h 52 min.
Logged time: 7 h 47 min
